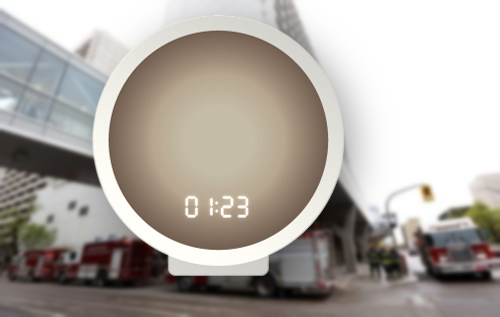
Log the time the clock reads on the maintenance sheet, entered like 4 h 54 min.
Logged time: 1 h 23 min
